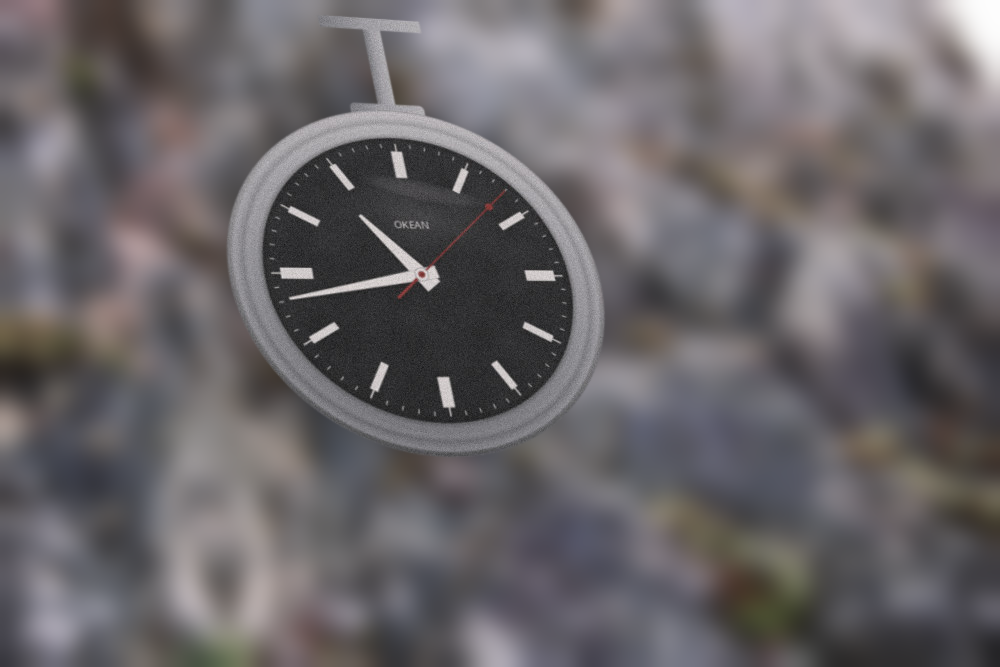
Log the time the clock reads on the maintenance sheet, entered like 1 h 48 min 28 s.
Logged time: 10 h 43 min 08 s
